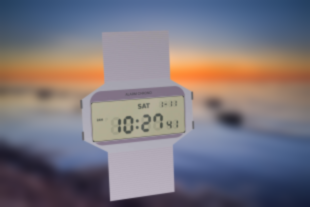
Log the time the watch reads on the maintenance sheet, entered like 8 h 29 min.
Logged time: 10 h 27 min
